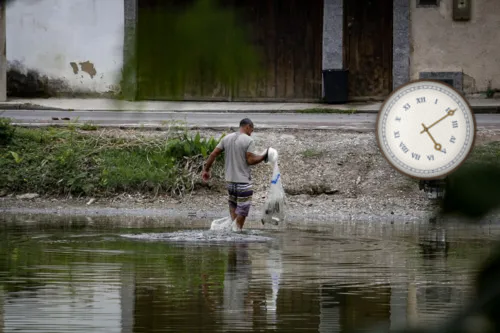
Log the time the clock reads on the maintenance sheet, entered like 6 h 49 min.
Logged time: 5 h 11 min
